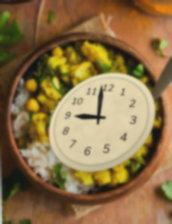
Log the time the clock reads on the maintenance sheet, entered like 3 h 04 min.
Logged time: 8 h 58 min
